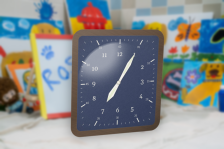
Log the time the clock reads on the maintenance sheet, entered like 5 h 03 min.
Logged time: 7 h 05 min
